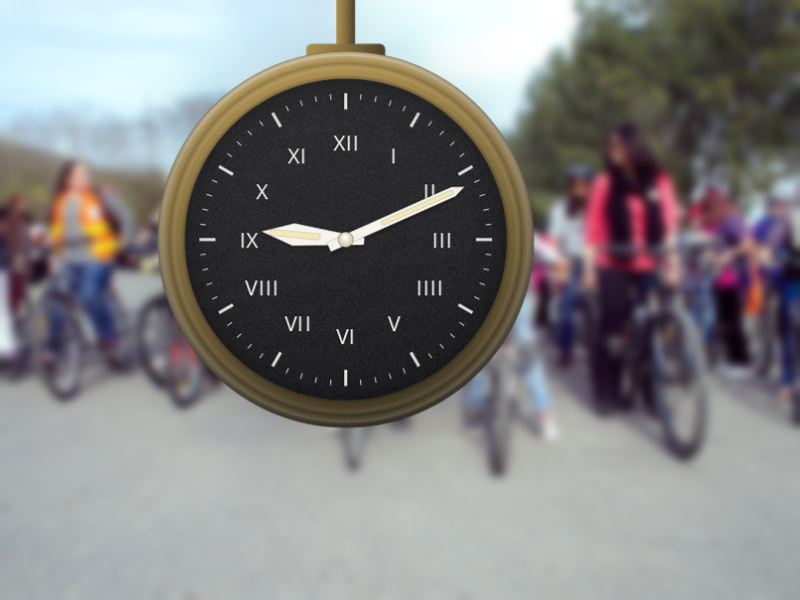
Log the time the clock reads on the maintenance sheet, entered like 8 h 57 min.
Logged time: 9 h 11 min
